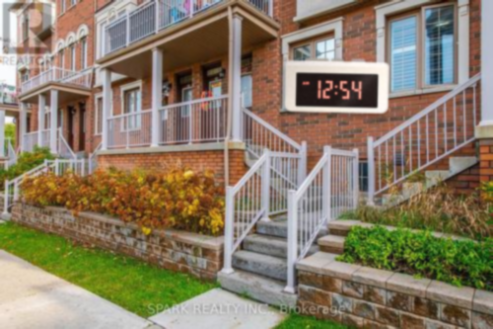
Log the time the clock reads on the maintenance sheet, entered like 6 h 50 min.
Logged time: 12 h 54 min
